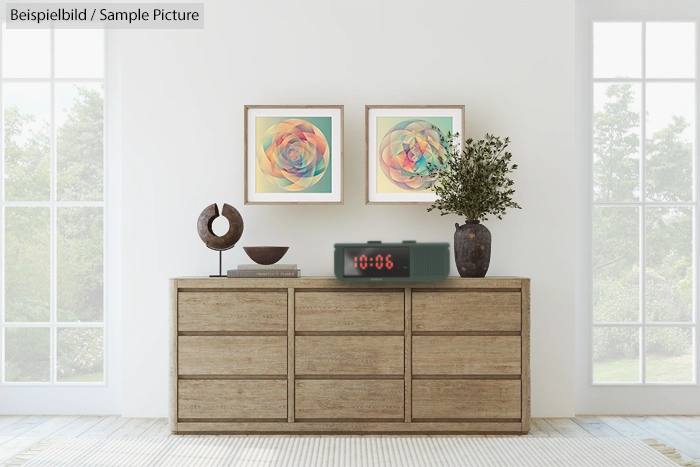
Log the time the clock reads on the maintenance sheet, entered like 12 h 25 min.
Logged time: 10 h 06 min
